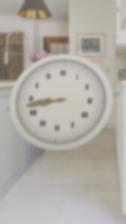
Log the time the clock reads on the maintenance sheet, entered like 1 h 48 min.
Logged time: 8 h 43 min
